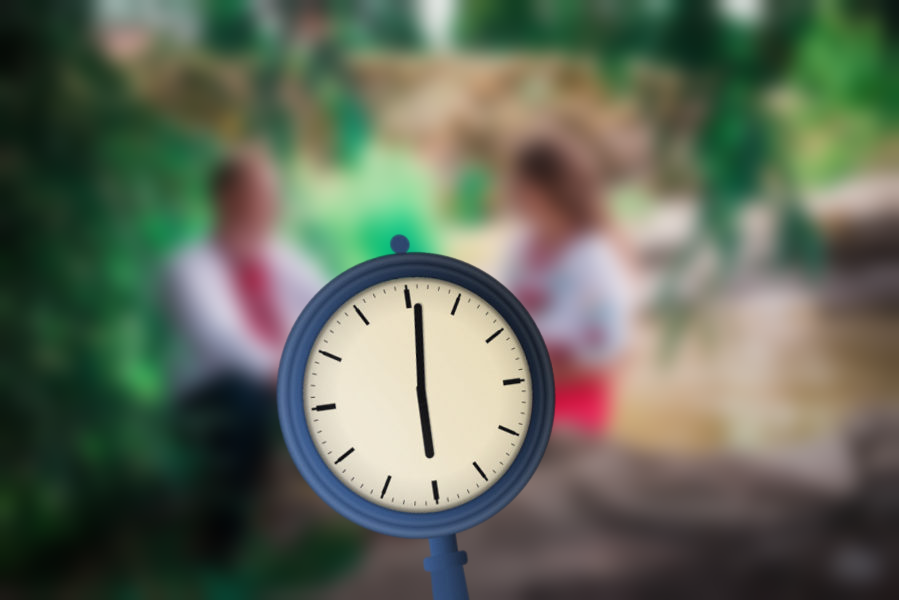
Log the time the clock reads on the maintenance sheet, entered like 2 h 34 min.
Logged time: 6 h 01 min
